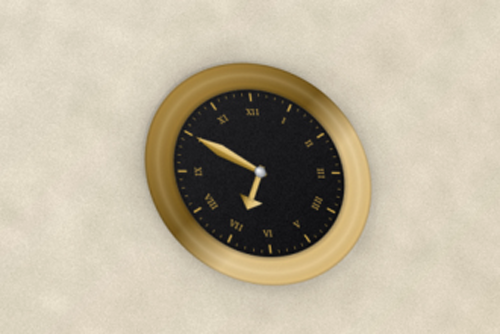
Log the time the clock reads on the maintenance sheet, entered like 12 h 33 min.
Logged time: 6 h 50 min
